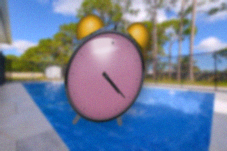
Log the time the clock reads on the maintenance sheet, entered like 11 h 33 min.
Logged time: 4 h 21 min
